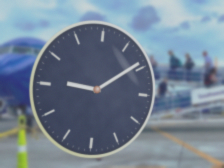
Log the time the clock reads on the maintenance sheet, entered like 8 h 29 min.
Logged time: 9 h 09 min
